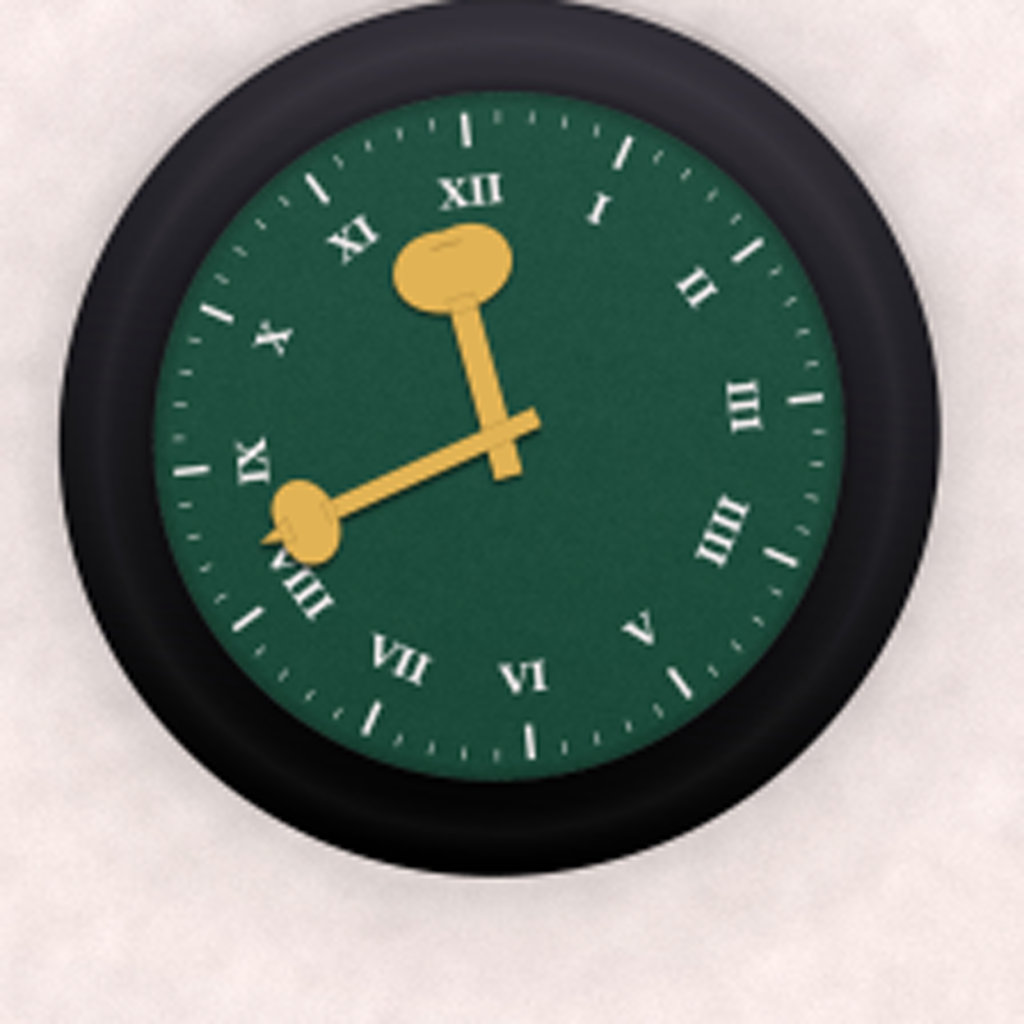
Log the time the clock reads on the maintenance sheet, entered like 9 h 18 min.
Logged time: 11 h 42 min
